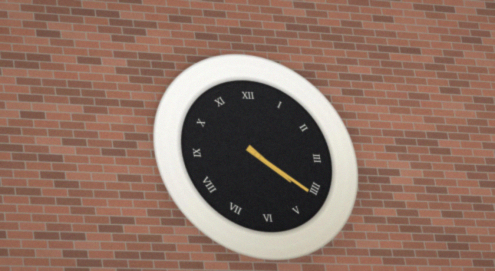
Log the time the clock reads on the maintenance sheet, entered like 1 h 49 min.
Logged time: 4 h 21 min
